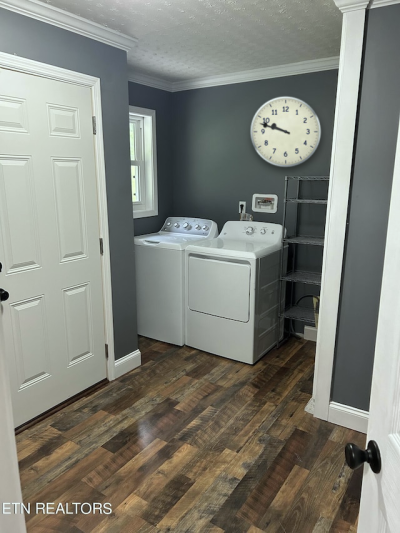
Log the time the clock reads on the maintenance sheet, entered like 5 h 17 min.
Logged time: 9 h 48 min
